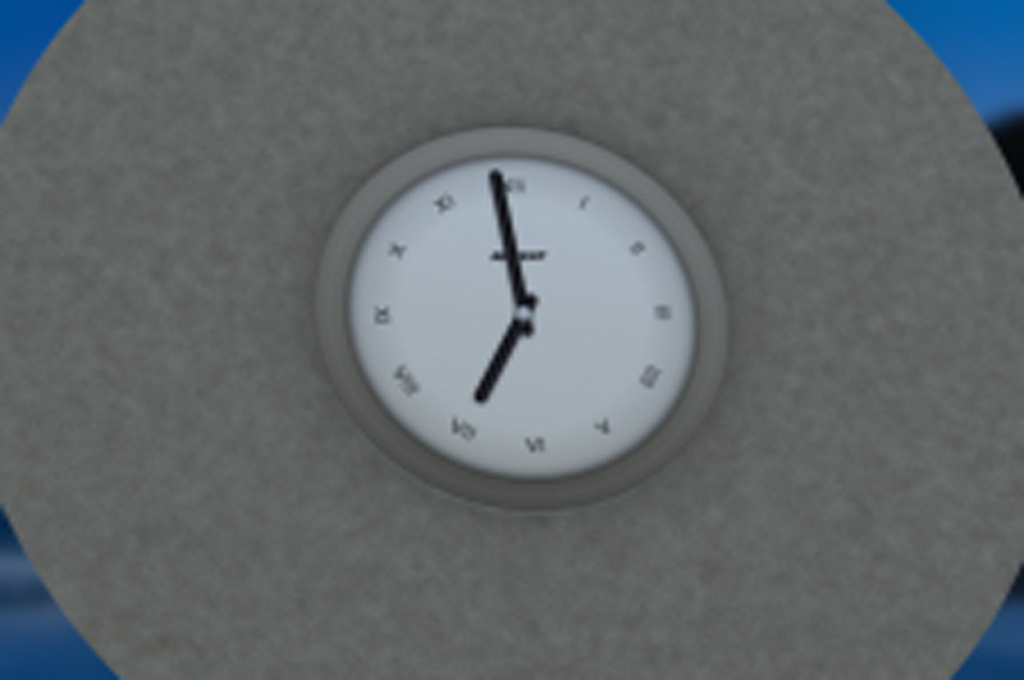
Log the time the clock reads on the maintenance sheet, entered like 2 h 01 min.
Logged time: 6 h 59 min
